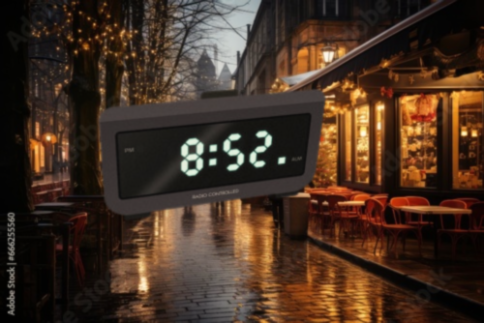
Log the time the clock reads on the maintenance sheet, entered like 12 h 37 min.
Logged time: 8 h 52 min
